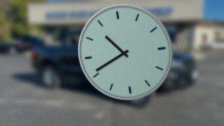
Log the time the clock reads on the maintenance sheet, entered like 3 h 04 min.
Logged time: 10 h 41 min
